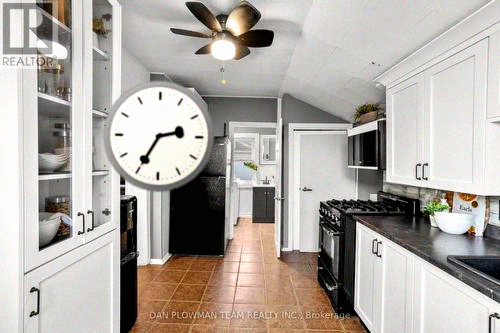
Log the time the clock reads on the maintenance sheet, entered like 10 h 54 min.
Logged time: 2 h 35 min
